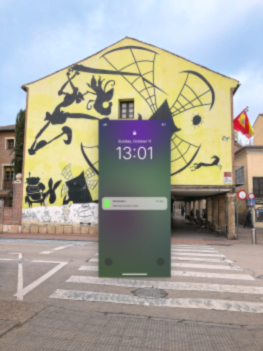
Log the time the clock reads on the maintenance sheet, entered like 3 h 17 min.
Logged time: 13 h 01 min
